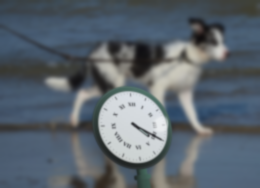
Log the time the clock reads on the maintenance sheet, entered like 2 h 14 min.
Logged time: 4 h 20 min
